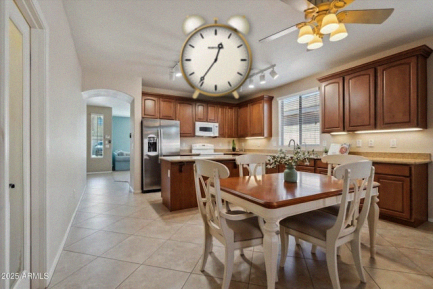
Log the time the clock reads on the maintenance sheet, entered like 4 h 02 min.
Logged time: 12 h 36 min
